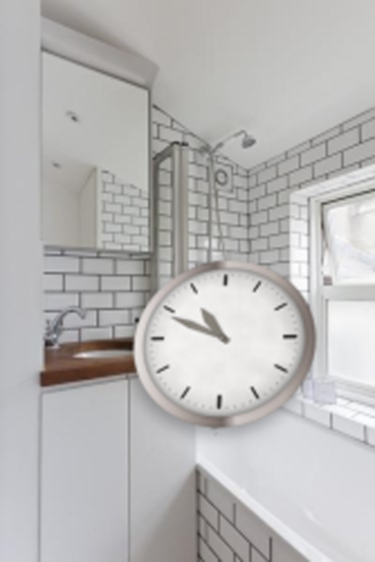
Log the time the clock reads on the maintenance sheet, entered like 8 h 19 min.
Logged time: 10 h 49 min
